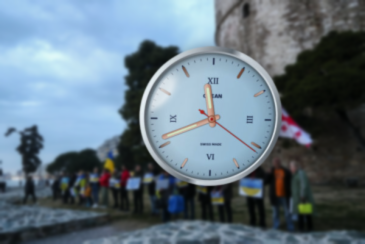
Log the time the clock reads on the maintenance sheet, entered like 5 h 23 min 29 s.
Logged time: 11 h 41 min 21 s
